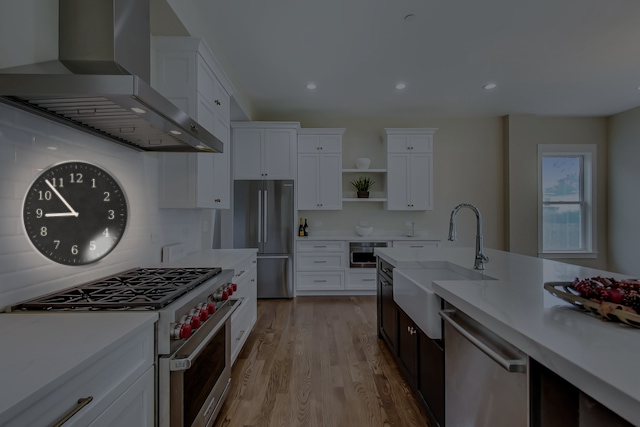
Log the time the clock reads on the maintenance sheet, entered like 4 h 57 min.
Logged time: 8 h 53 min
